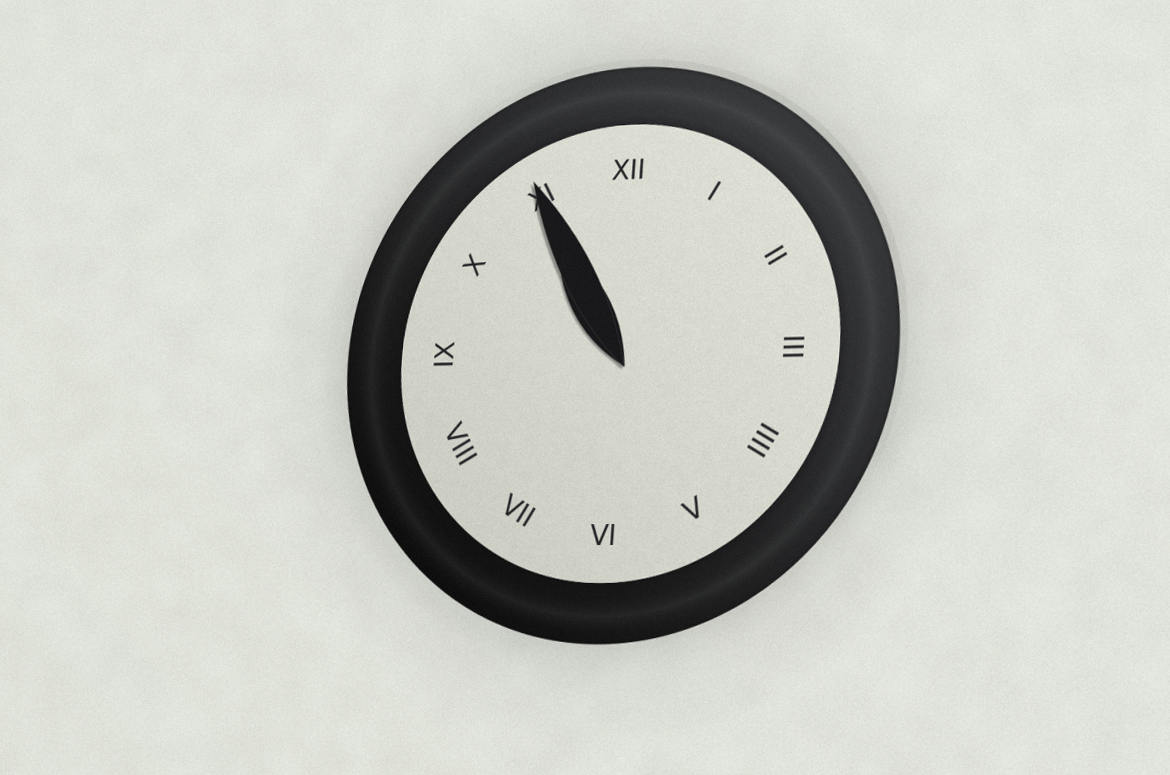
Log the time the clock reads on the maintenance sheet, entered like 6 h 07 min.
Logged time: 10 h 55 min
